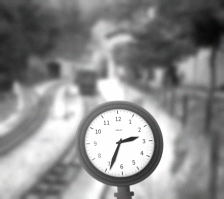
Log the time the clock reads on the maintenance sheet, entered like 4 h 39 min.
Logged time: 2 h 34 min
